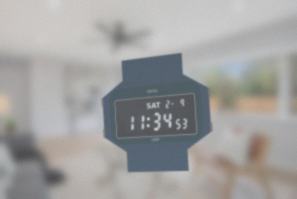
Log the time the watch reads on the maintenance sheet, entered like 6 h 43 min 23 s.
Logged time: 11 h 34 min 53 s
